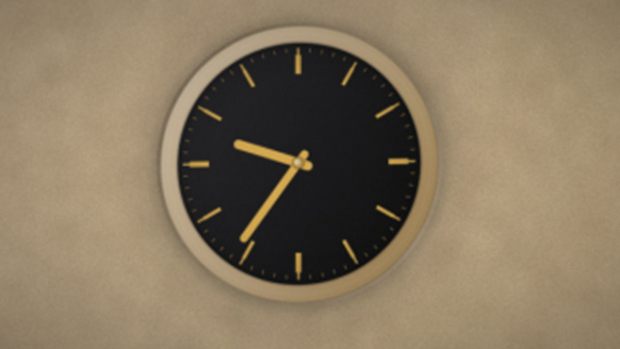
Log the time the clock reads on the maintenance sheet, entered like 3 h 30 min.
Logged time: 9 h 36 min
